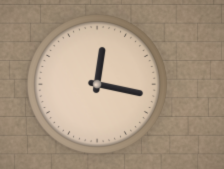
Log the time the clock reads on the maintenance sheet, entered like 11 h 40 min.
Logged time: 12 h 17 min
